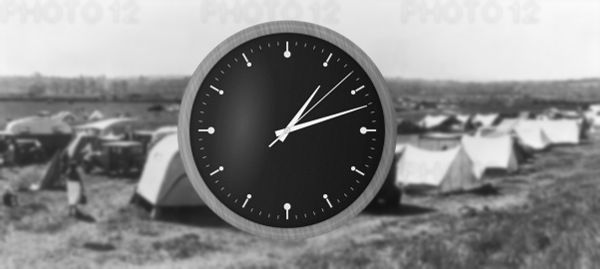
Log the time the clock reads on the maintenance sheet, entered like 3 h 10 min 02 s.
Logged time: 1 h 12 min 08 s
